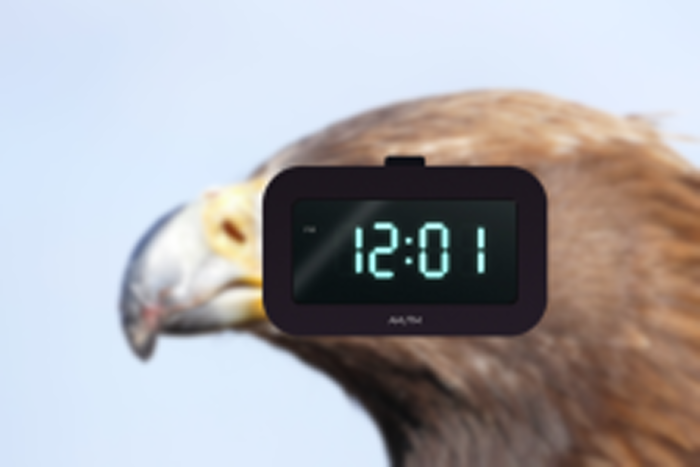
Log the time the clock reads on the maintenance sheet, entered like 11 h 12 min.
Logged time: 12 h 01 min
